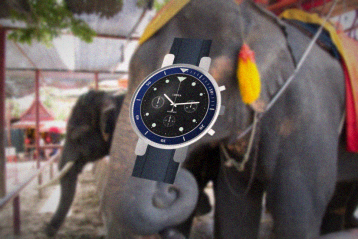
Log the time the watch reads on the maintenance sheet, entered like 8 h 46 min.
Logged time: 10 h 13 min
